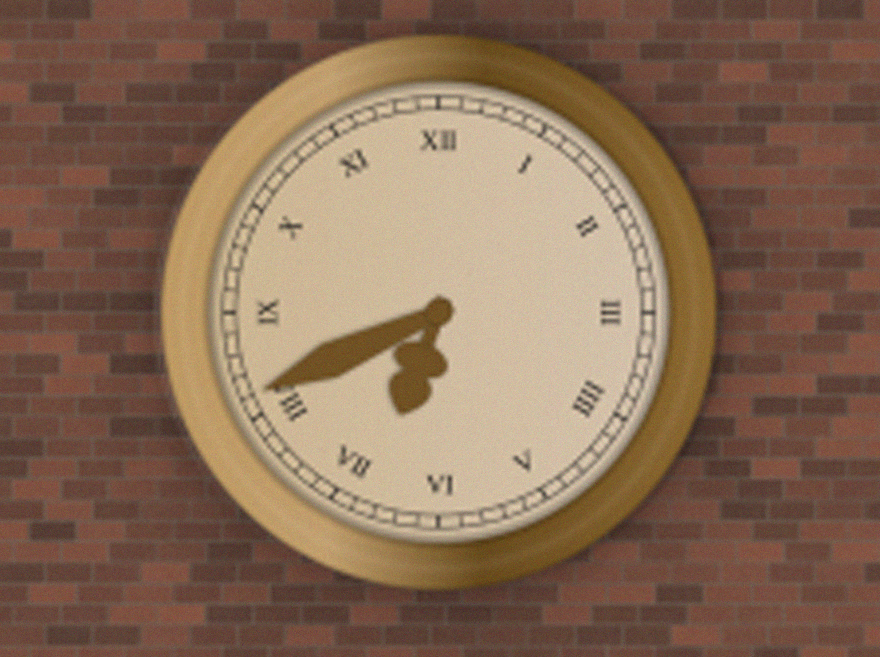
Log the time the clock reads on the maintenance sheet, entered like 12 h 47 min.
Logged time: 6 h 41 min
